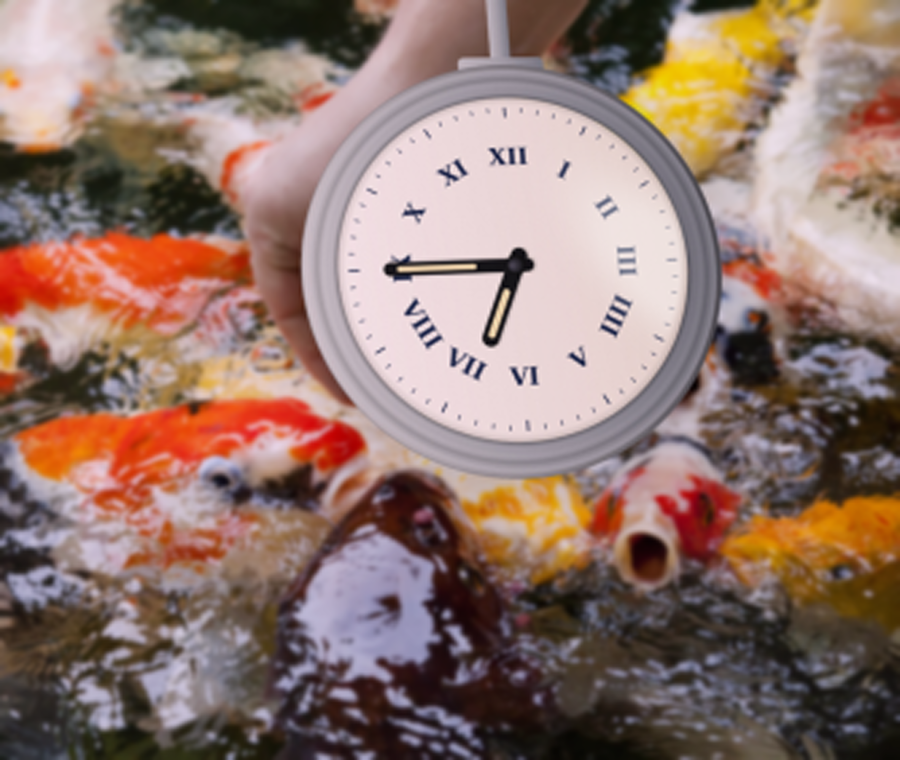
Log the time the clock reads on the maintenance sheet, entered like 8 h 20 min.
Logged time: 6 h 45 min
